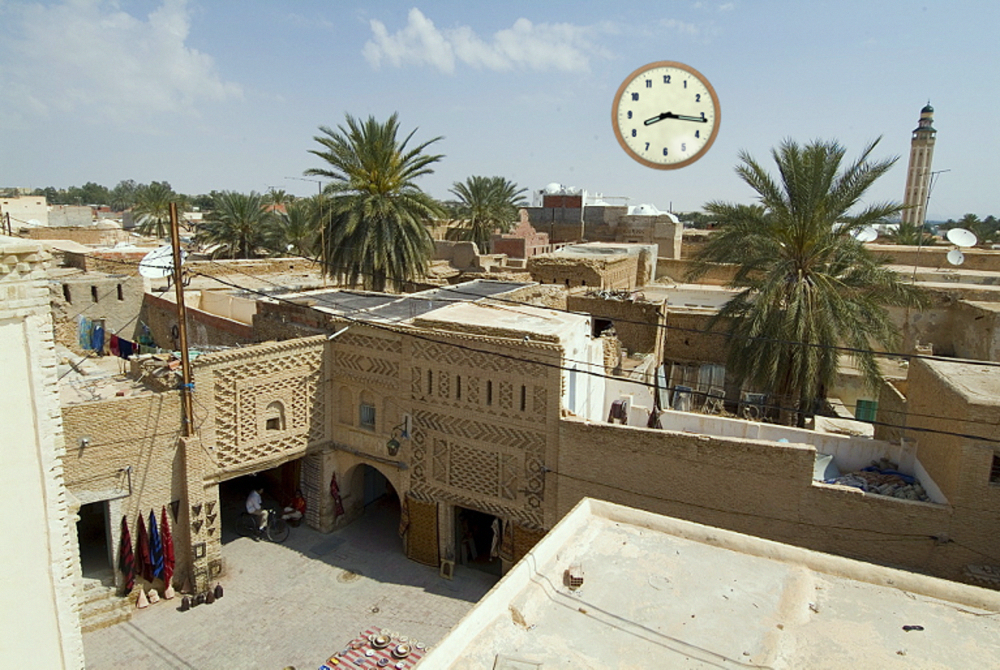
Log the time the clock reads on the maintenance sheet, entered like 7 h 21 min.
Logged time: 8 h 16 min
